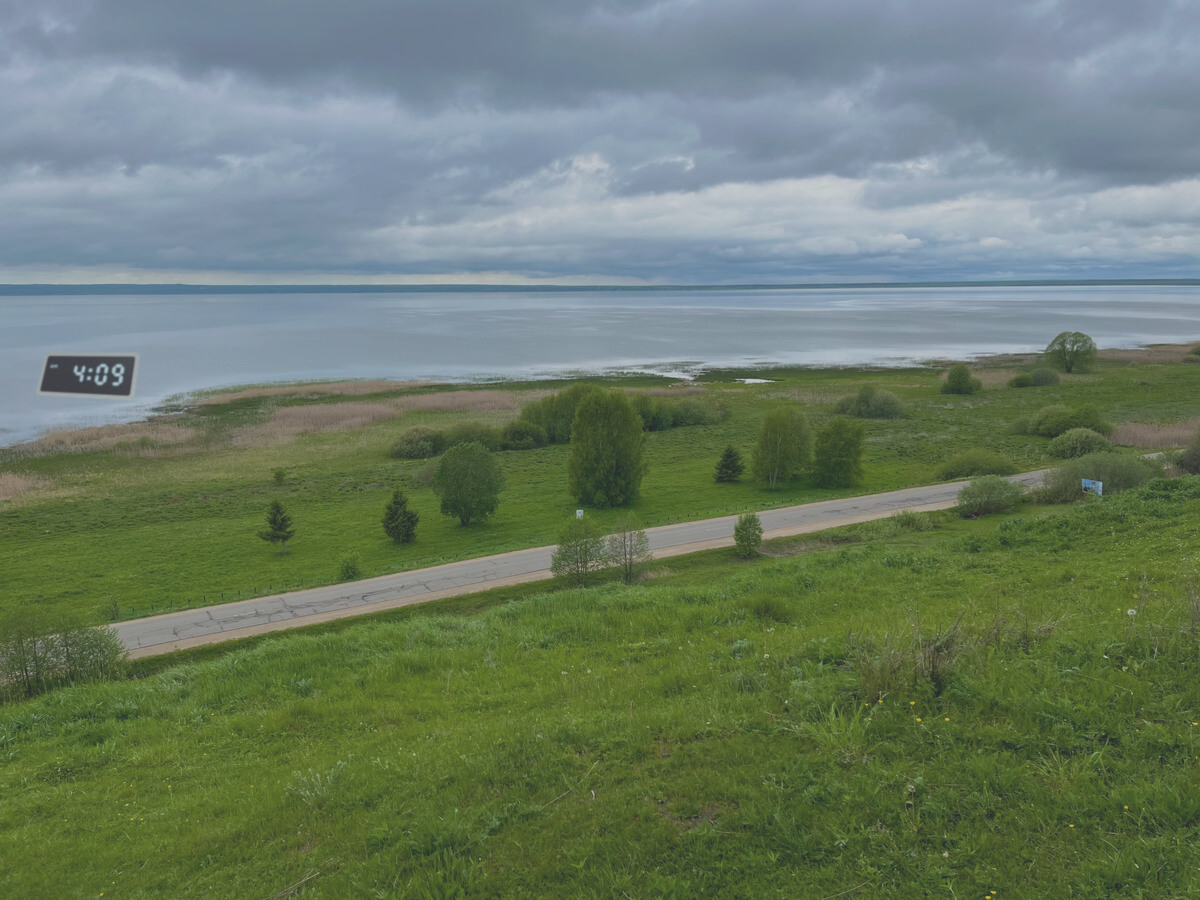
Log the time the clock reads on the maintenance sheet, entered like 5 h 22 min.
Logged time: 4 h 09 min
